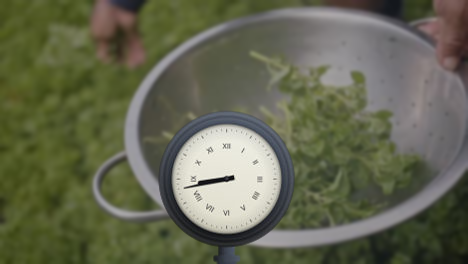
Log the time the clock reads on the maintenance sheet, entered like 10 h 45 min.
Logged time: 8 h 43 min
